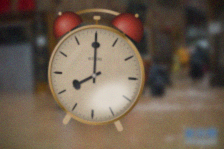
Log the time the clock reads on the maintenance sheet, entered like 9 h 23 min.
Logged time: 8 h 00 min
